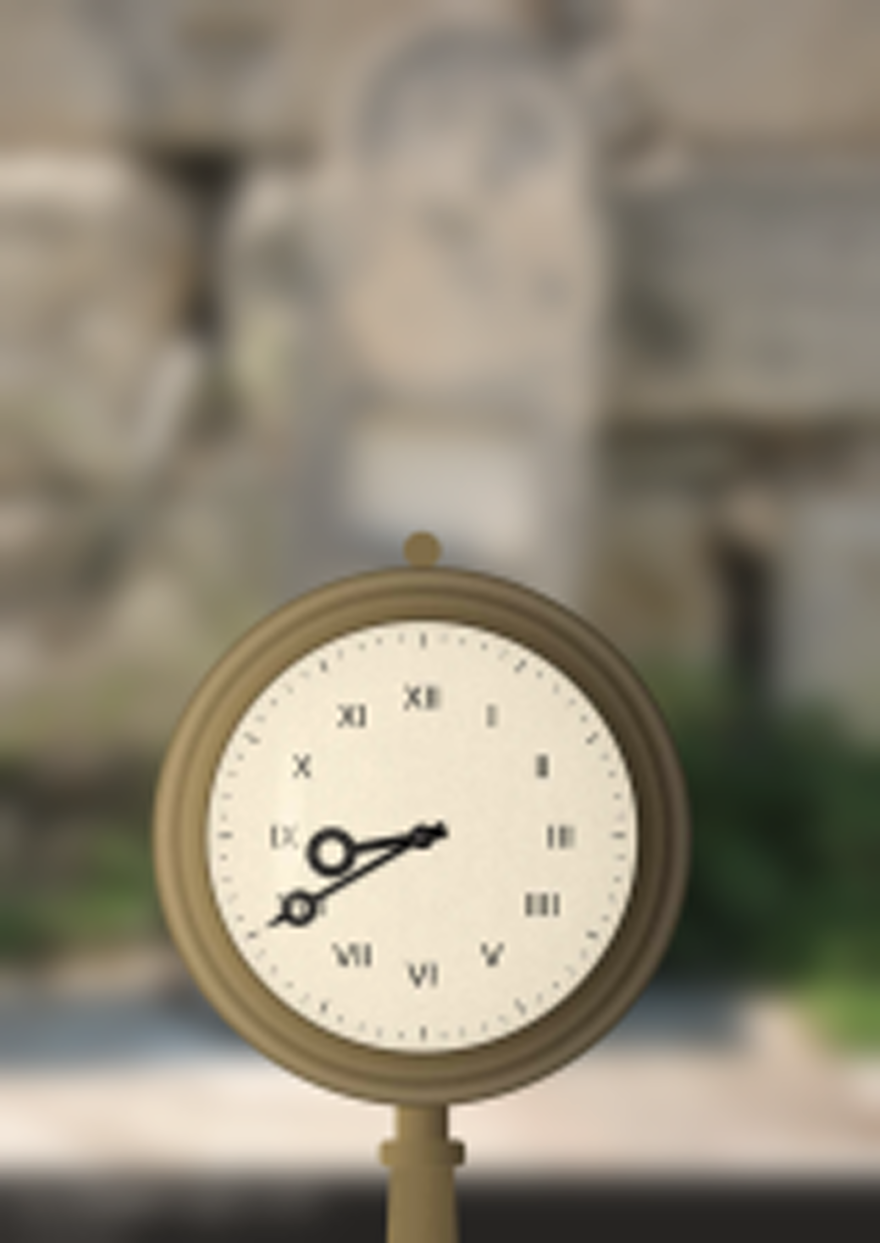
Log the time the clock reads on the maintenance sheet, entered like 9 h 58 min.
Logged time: 8 h 40 min
